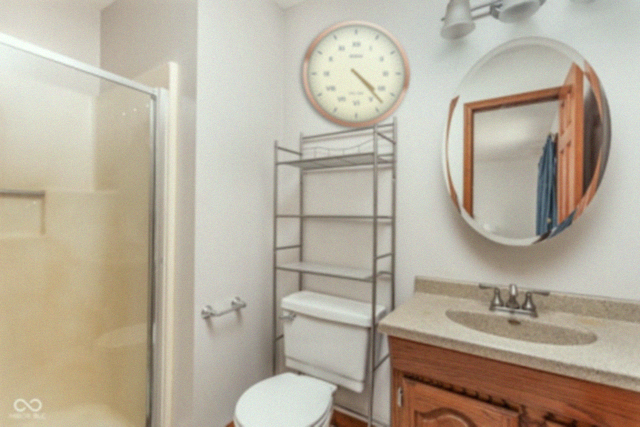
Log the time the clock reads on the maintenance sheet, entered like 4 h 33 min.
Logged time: 4 h 23 min
